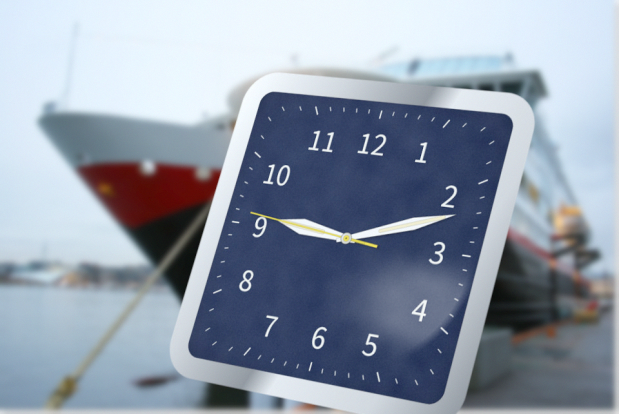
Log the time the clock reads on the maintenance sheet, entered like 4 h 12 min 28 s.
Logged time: 9 h 11 min 46 s
